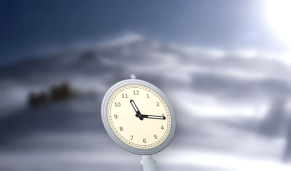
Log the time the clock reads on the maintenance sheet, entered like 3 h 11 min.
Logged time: 11 h 16 min
